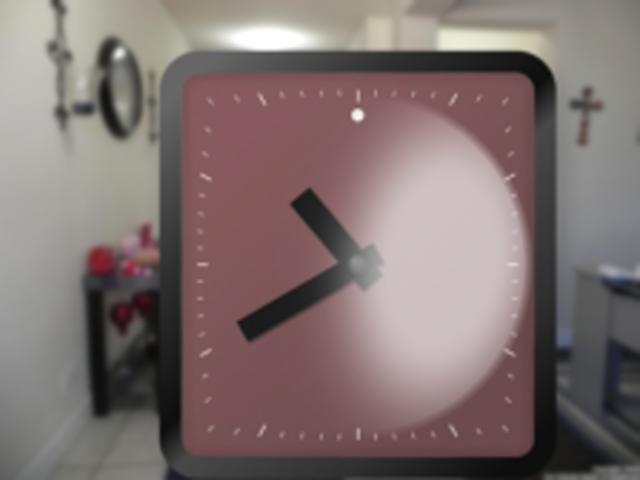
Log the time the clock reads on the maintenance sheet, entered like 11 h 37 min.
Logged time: 10 h 40 min
